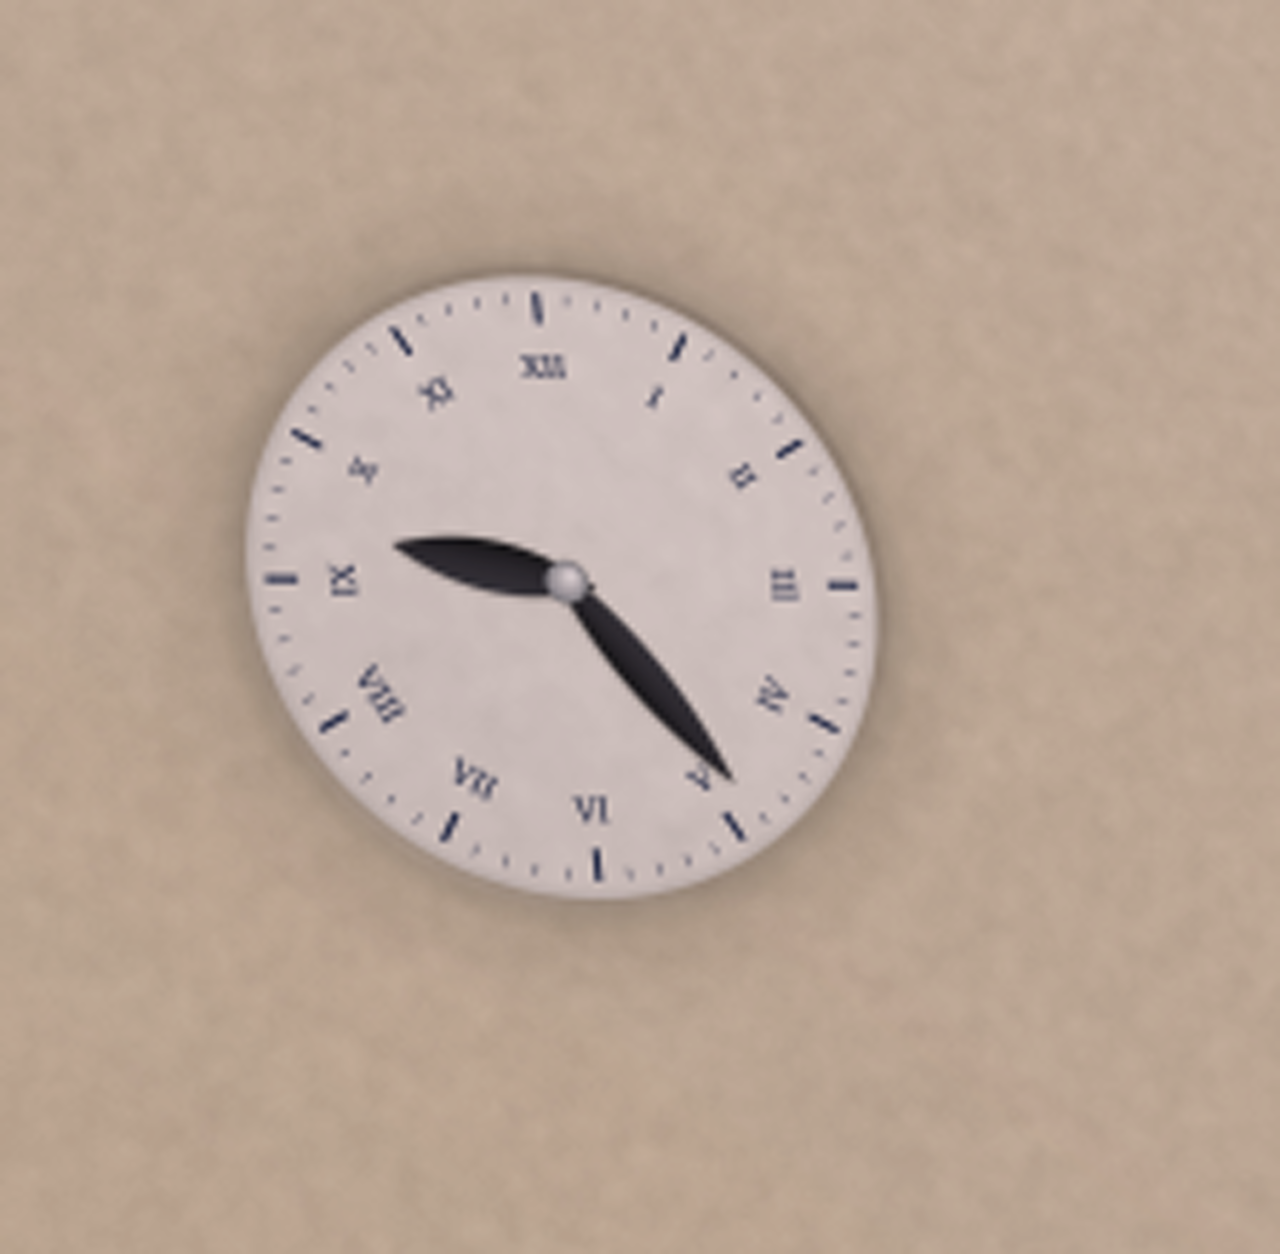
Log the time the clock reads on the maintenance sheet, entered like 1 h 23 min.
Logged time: 9 h 24 min
